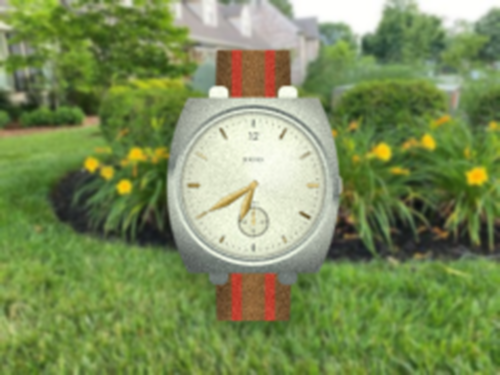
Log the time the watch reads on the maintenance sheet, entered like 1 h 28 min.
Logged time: 6 h 40 min
